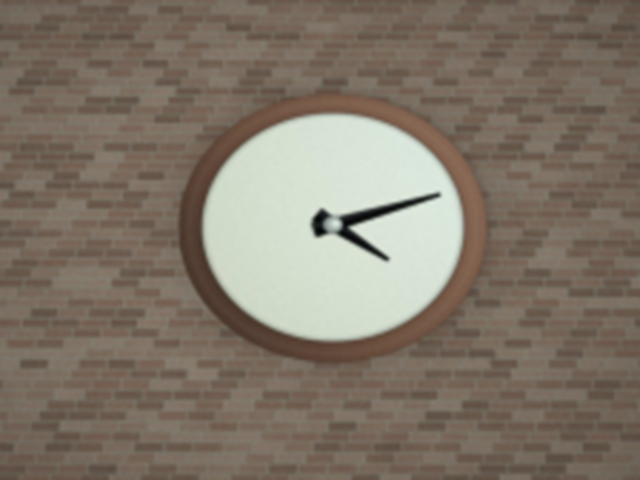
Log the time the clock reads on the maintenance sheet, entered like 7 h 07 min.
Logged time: 4 h 12 min
